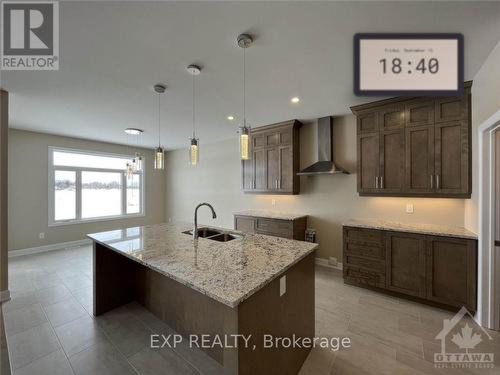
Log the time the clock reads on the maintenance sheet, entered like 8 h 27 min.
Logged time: 18 h 40 min
